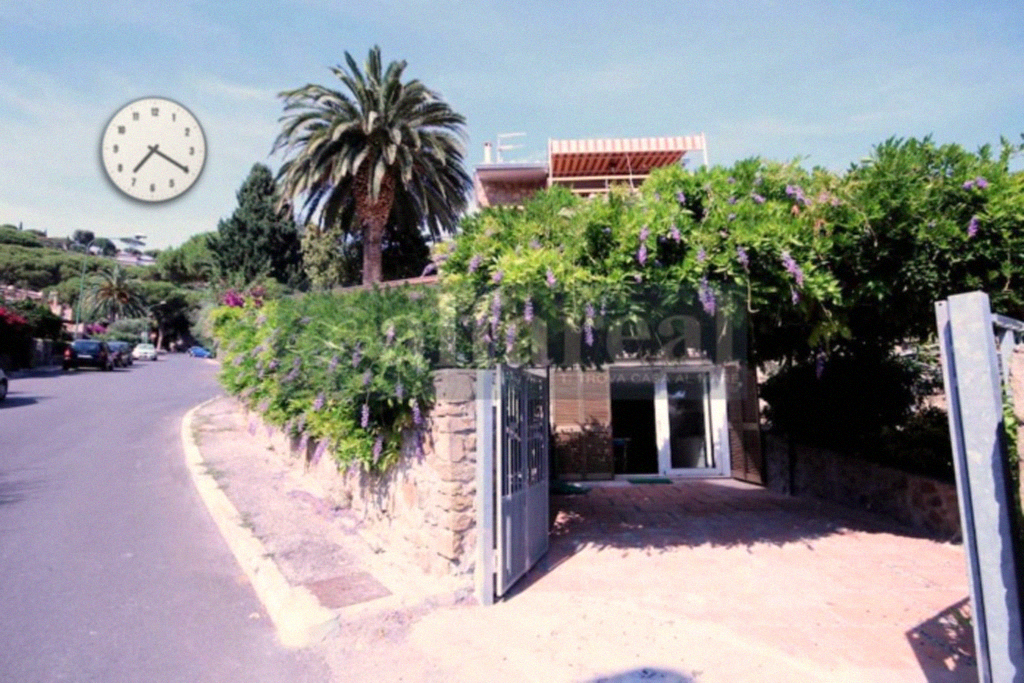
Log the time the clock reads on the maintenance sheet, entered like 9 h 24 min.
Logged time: 7 h 20 min
